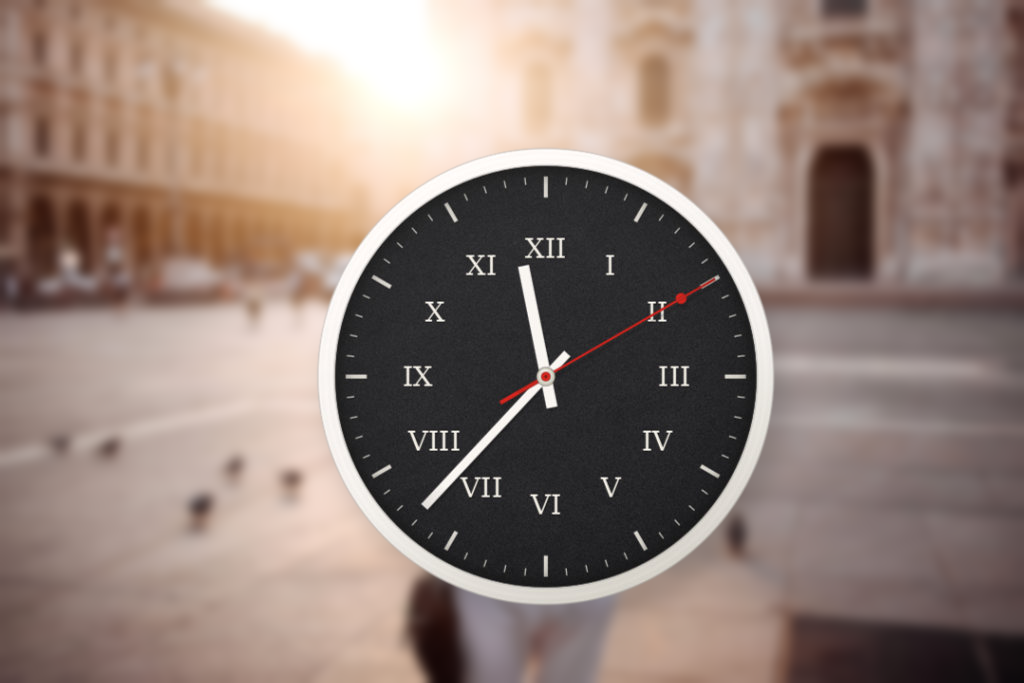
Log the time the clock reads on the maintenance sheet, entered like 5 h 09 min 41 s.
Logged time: 11 h 37 min 10 s
